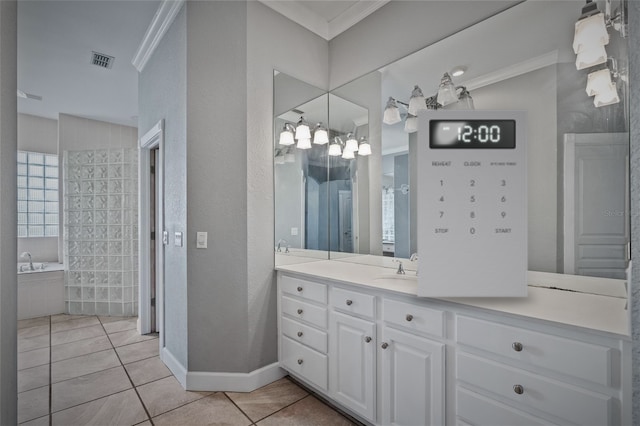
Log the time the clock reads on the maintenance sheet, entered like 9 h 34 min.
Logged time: 12 h 00 min
